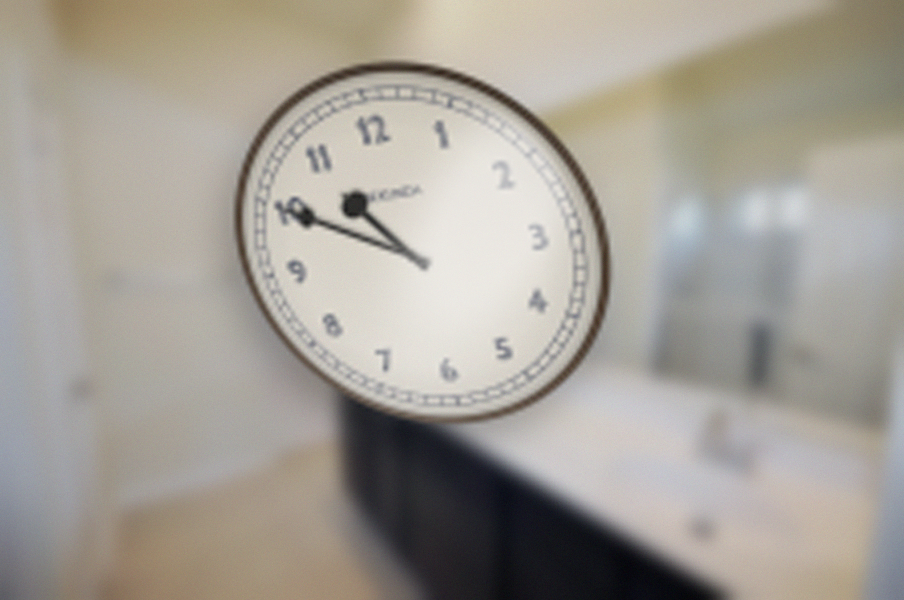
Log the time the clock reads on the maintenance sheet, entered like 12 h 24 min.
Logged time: 10 h 50 min
